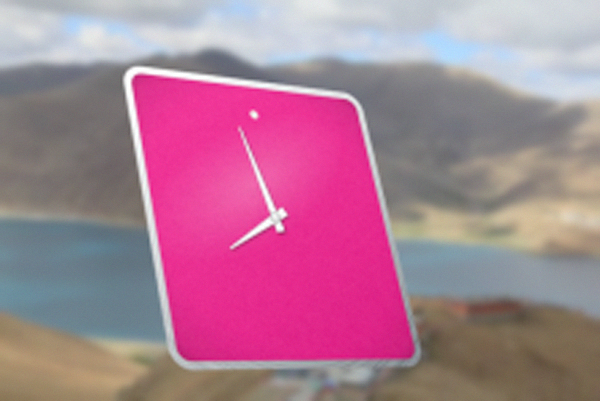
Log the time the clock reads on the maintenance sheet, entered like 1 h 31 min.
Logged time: 7 h 58 min
